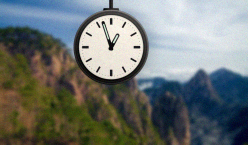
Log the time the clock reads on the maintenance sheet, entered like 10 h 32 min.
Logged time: 12 h 57 min
